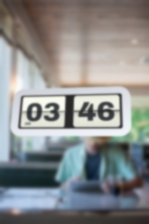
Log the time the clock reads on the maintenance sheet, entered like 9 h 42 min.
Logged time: 3 h 46 min
